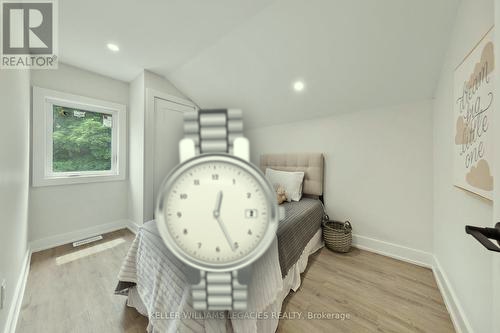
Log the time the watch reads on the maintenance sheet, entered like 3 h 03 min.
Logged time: 12 h 26 min
